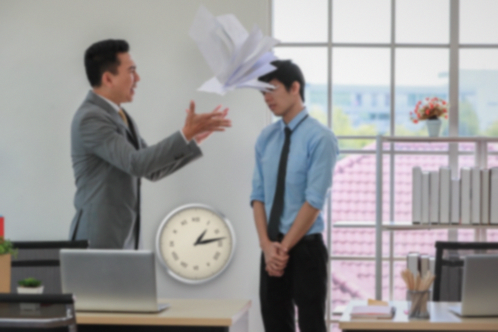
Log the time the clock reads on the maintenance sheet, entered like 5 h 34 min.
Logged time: 1 h 13 min
